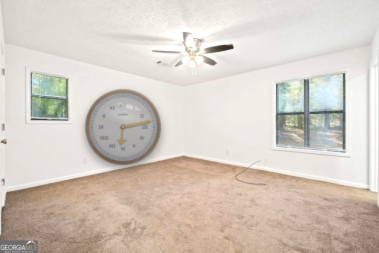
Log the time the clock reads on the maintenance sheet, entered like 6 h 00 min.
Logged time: 6 h 13 min
